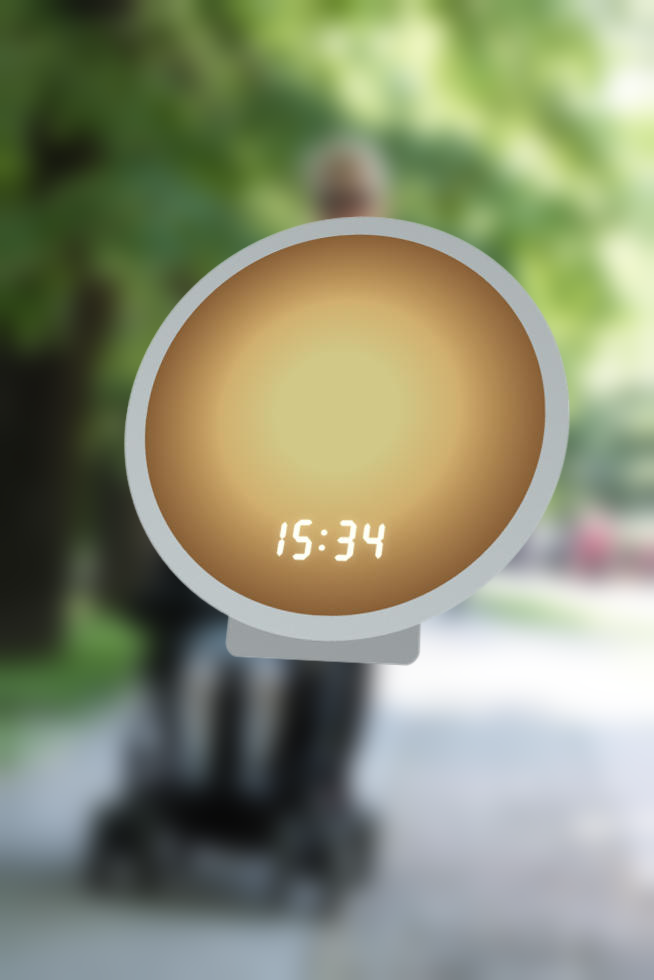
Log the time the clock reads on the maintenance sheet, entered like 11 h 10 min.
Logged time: 15 h 34 min
